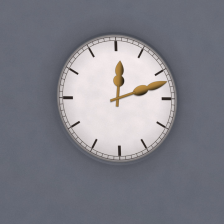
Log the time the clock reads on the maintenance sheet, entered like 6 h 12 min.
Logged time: 12 h 12 min
